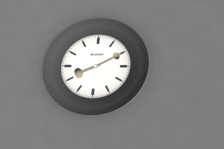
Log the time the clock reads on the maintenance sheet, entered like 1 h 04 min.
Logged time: 8 h 10 min
